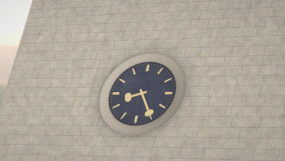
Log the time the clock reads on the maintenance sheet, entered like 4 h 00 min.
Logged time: 8 h 25 min
